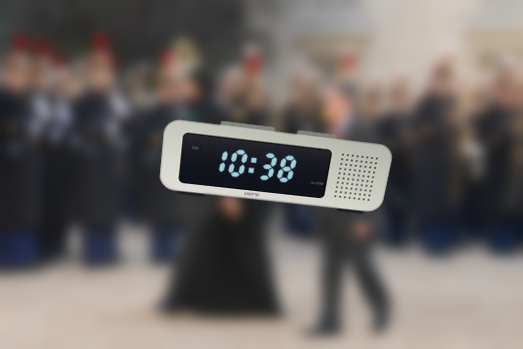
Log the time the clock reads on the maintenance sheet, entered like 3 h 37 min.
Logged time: 10 h 38 min
